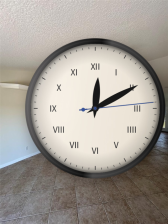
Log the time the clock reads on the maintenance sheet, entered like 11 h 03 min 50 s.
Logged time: 12 h 10 min 14 s
